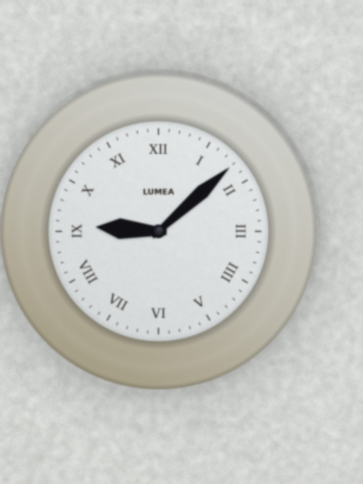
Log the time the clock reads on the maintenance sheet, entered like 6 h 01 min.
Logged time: 9 h 08 min
